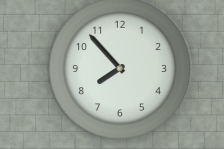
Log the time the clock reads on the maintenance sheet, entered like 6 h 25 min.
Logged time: 7 h 53 min
